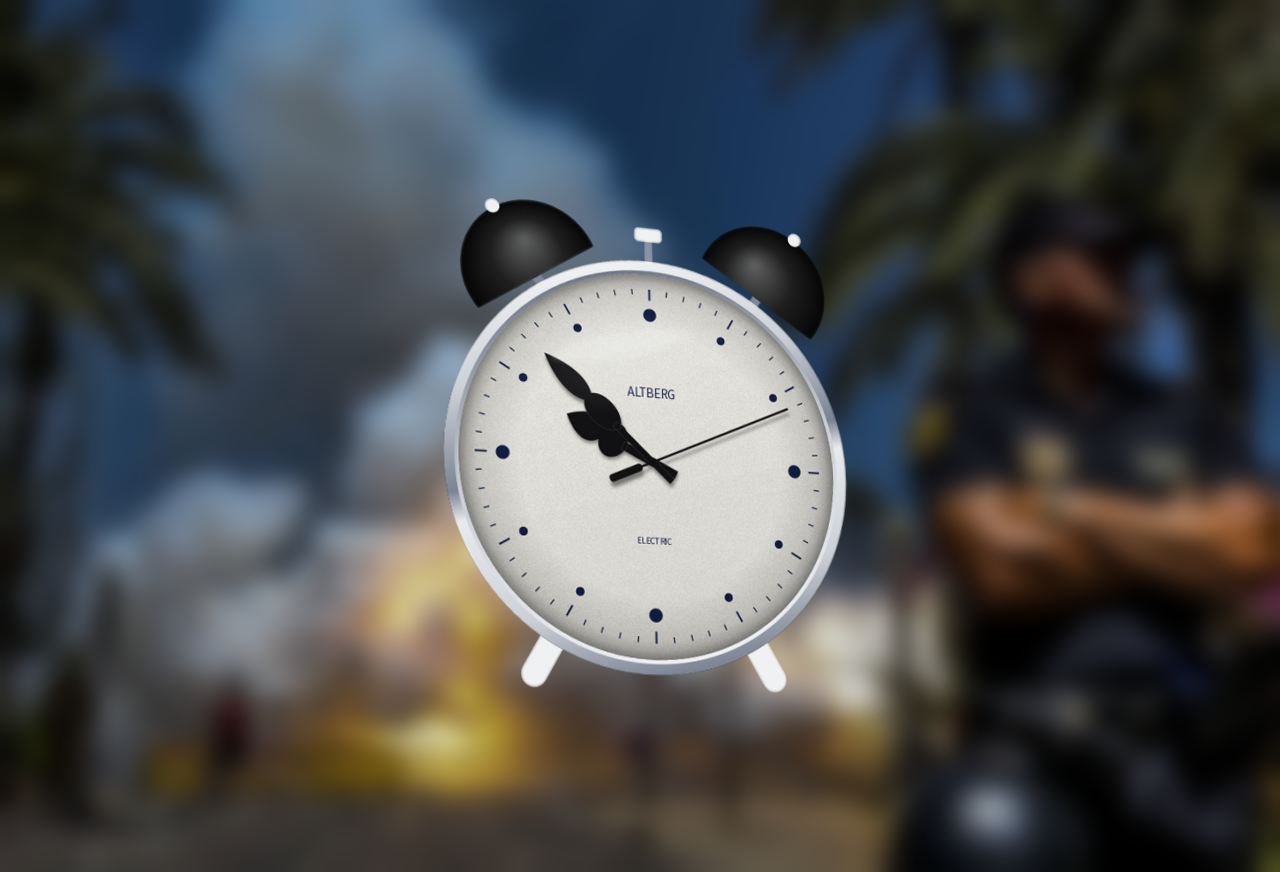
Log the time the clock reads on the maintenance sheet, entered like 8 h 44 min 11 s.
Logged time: 9 h 52 min 11 s
